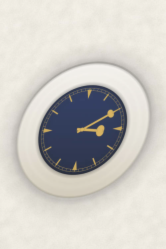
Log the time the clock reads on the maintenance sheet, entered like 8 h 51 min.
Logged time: 3 h 10 min
